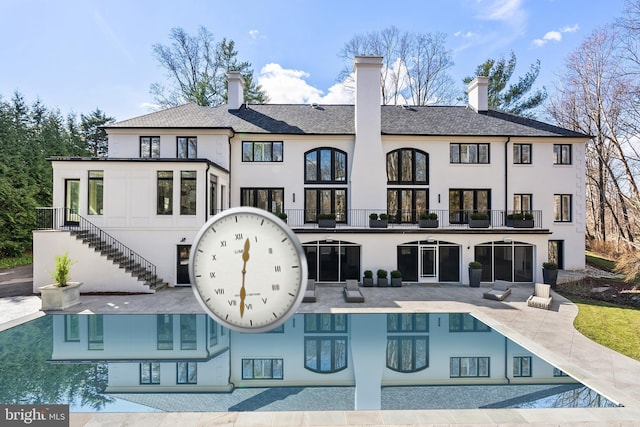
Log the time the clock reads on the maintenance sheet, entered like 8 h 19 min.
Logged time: 12 h 32 min
